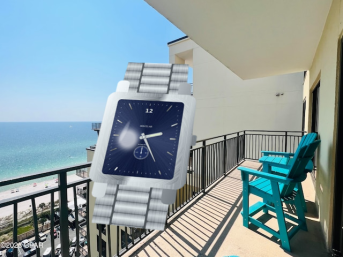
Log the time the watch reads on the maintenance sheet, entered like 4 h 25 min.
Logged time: 2 h 25 min
